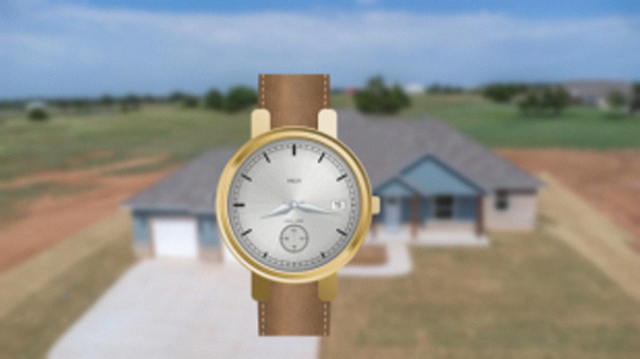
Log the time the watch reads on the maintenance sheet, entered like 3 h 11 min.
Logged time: 8 h 17 min
